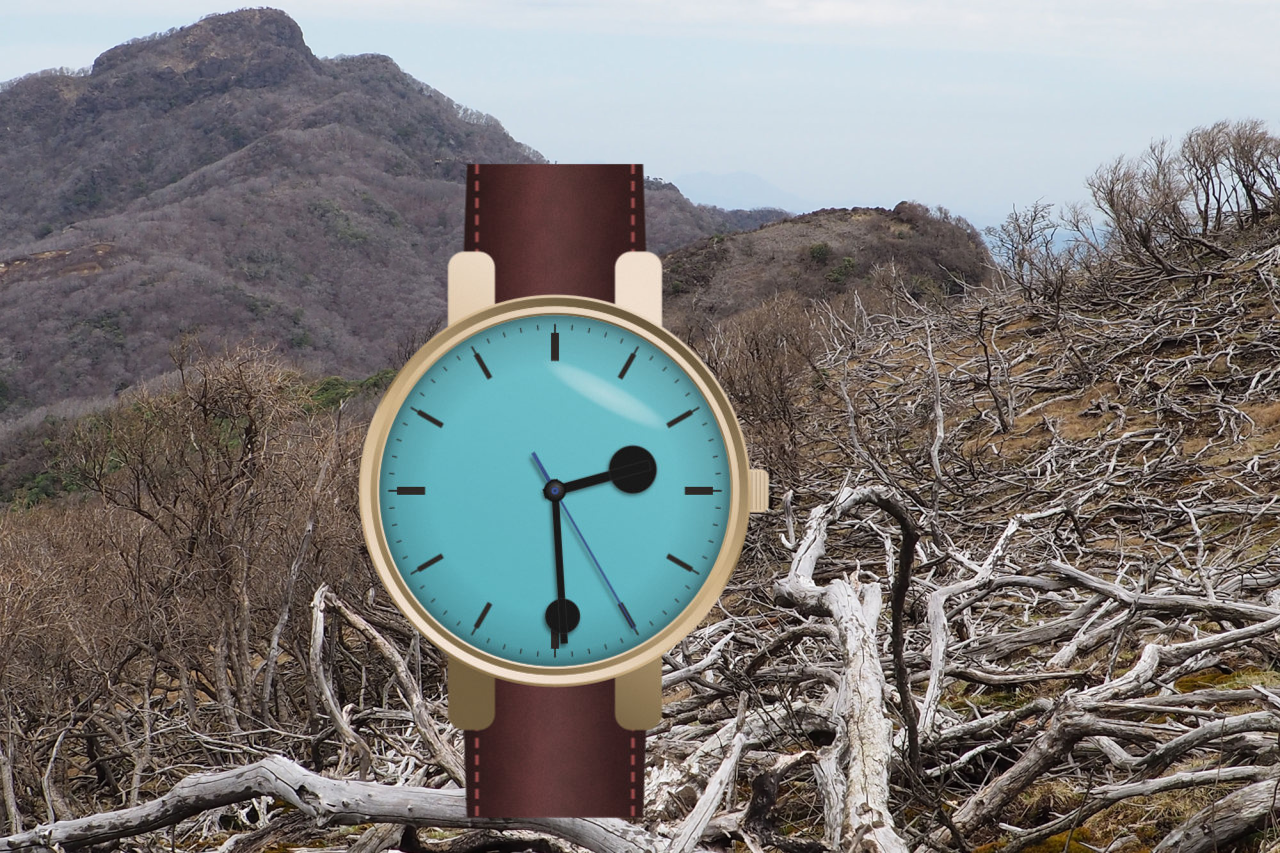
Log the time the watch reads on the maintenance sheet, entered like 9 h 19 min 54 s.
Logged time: 2 h 29 min 25 s
